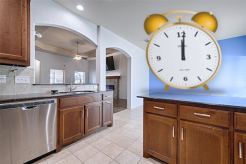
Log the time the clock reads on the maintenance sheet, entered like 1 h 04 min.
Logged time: 12 h 01 min
